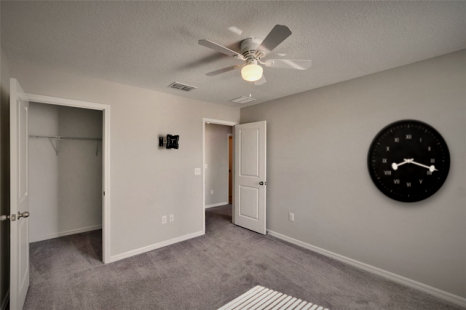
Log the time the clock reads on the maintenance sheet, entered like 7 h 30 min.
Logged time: 8 h 18 min
